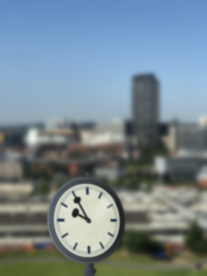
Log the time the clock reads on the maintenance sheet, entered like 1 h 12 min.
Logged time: 9 h 55 min
